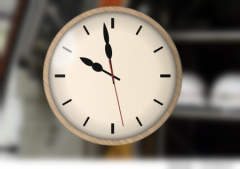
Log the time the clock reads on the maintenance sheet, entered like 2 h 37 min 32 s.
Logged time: 9 h 58 min 28 s
